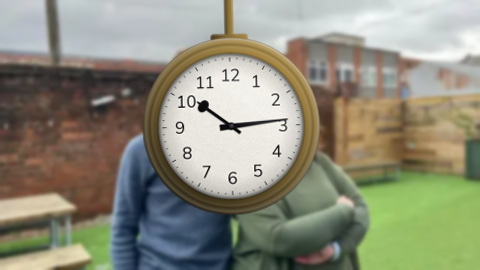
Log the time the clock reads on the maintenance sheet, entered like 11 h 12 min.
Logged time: 10 h 14 min
